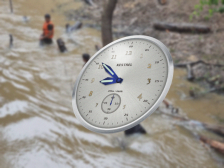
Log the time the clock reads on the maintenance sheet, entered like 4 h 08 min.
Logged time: 8 h 51 min
